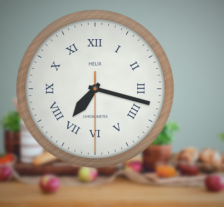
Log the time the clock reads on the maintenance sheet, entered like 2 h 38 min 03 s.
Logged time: 7 h 17 min 30 s
